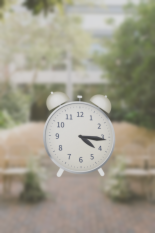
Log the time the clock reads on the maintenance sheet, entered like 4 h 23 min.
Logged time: 4 h 16 min
